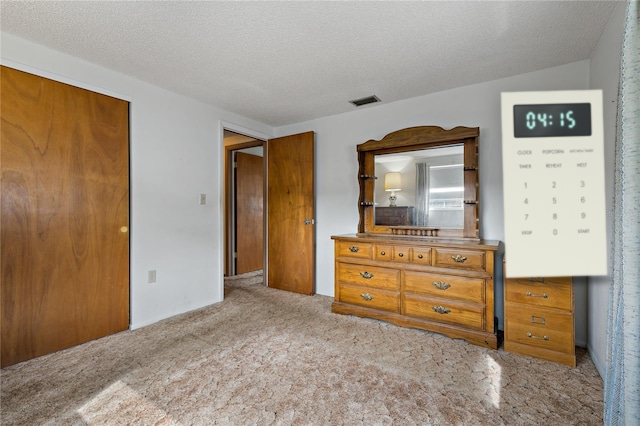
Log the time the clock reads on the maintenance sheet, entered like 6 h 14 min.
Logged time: 4 h 15 min
